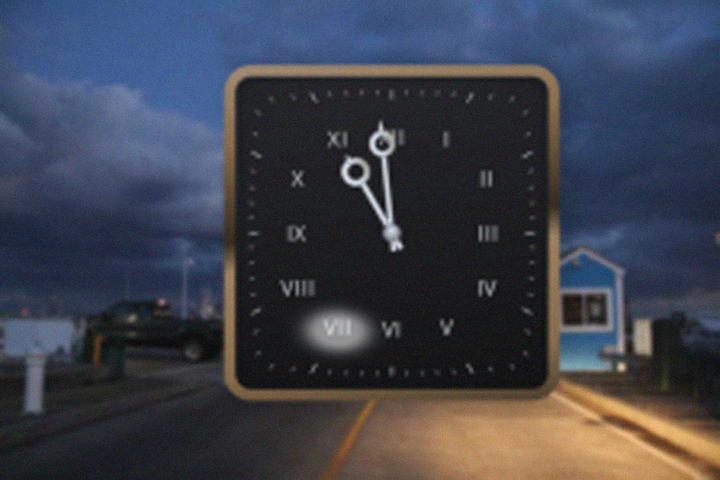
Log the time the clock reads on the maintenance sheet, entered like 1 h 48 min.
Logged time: 10 h 59 min
